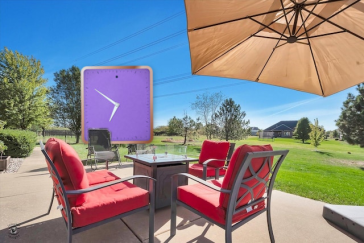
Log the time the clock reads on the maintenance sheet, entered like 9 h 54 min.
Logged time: 6 h 51 min
